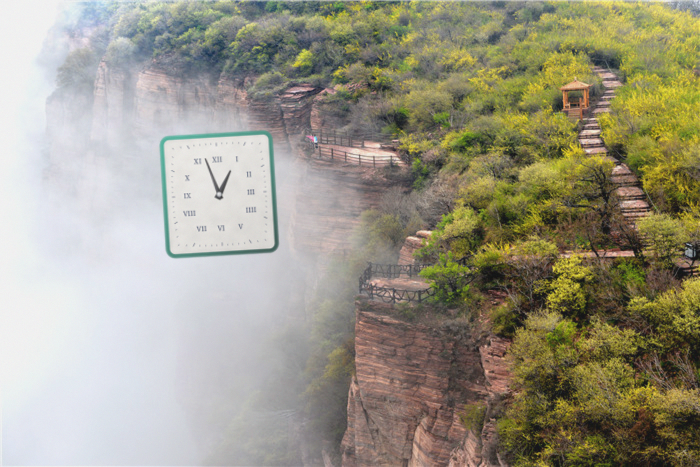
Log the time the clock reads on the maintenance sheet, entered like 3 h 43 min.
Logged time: 12 h 57 min
